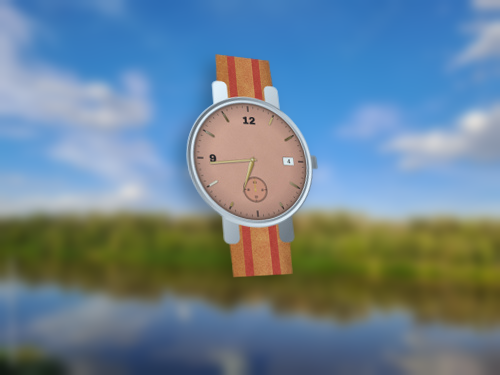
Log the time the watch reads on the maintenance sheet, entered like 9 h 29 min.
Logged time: 6 h 44 min
